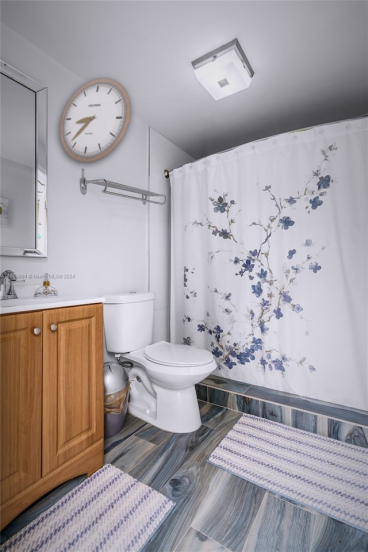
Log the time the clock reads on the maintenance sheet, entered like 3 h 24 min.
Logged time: 8 h 37 min
